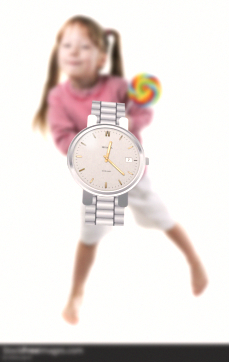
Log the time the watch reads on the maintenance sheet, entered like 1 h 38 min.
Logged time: 12 h 22 min
